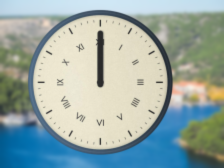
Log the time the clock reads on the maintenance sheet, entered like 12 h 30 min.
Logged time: 12 h 00 min
